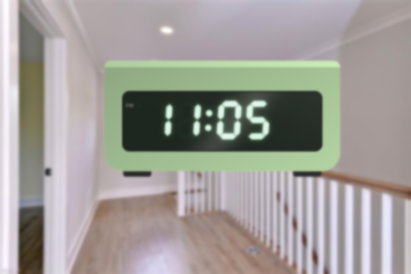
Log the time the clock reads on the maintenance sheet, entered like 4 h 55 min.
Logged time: 11 h 05 min
